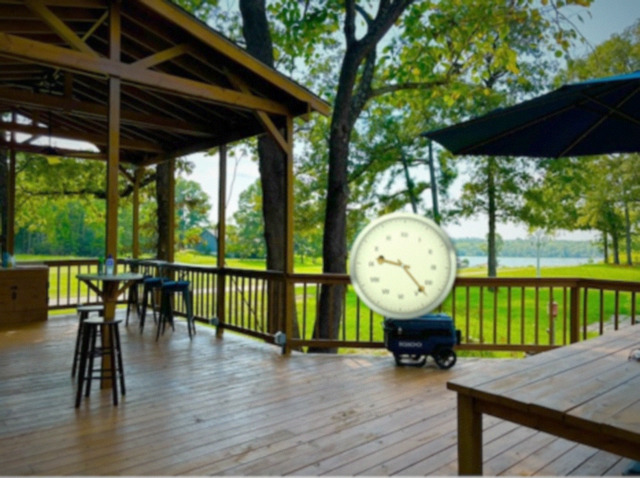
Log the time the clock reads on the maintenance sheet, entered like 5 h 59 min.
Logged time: 9 h 23 min
